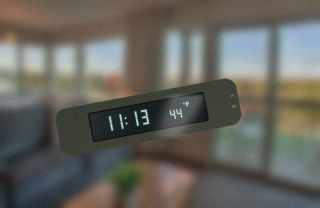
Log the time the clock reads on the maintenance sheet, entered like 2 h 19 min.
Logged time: 11 h 13 min
